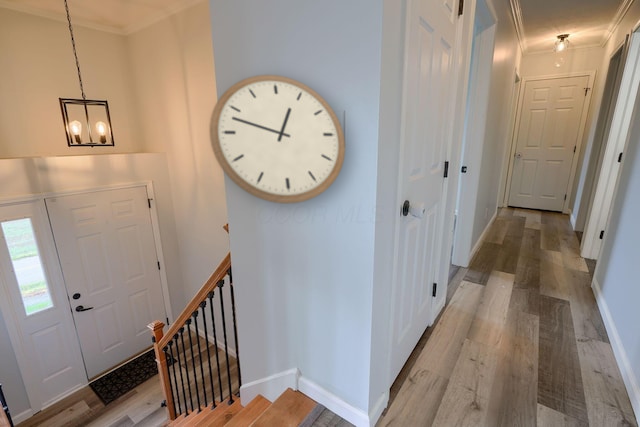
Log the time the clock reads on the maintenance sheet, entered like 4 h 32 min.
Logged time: 12 h 48 min
